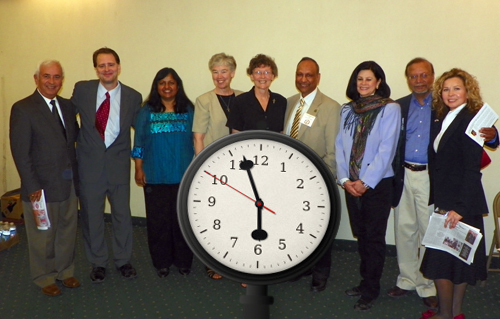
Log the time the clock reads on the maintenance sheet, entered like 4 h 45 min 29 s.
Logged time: 5 h 56 min 50 s
